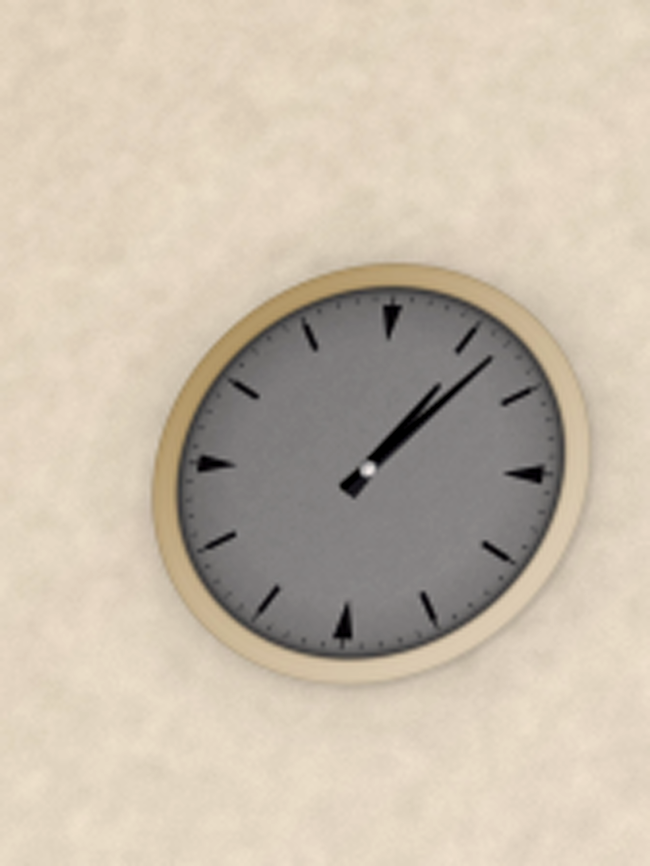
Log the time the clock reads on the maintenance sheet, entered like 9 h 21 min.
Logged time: 1 h 07 min
